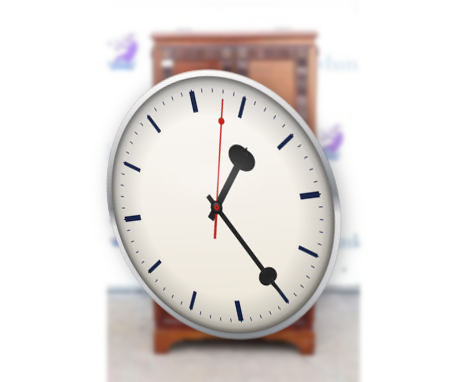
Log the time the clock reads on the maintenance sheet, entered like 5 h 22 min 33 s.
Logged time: 1 h 25 min 03 s
